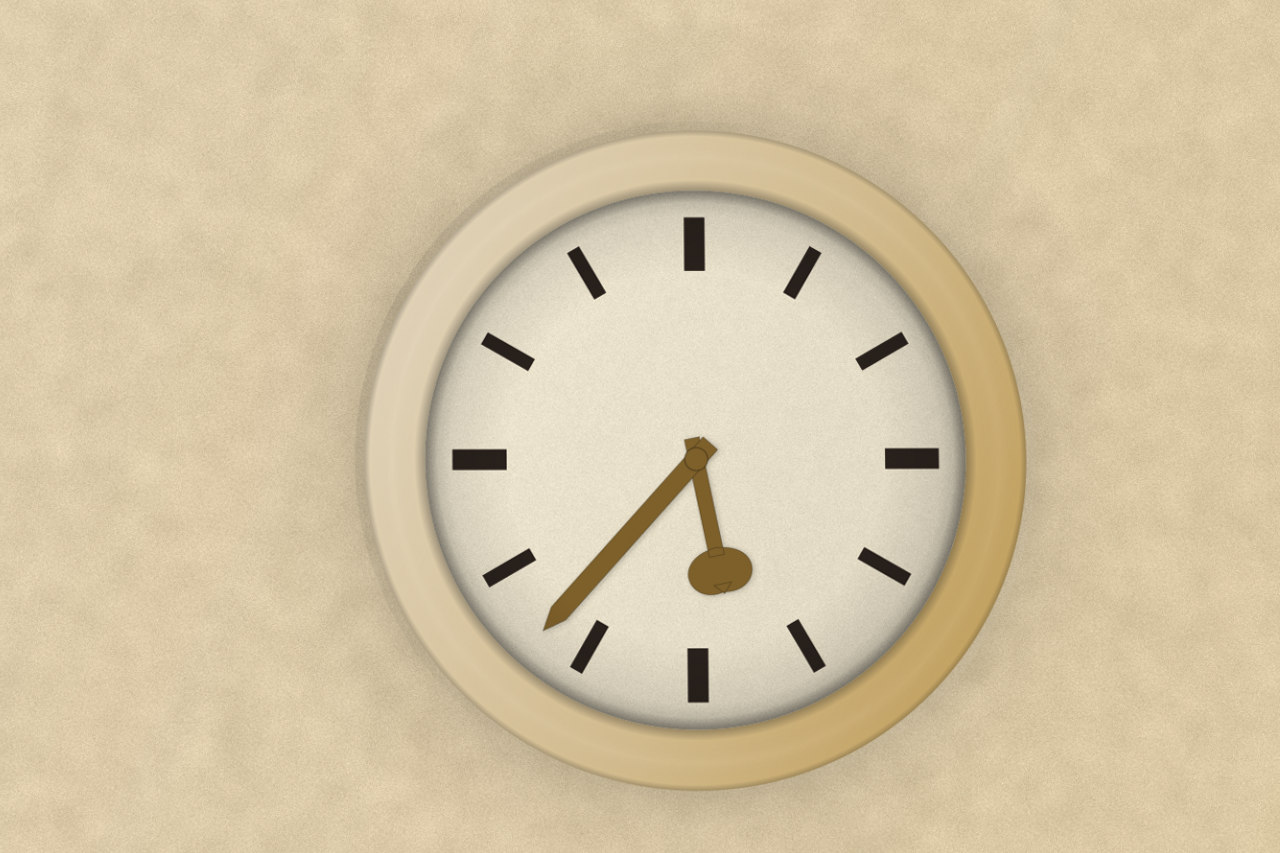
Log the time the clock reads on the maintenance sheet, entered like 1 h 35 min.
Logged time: 5 h 37 min
